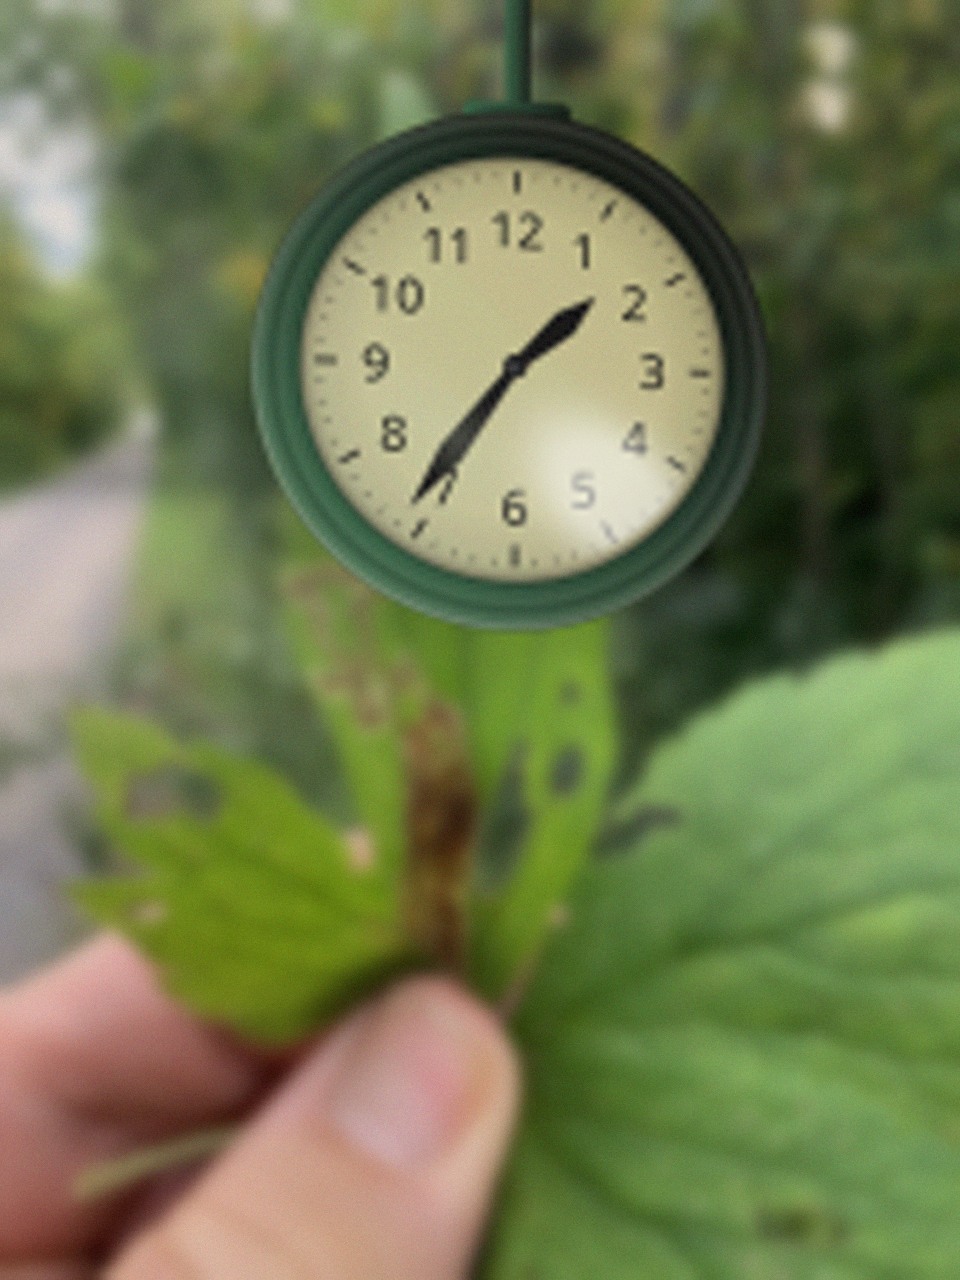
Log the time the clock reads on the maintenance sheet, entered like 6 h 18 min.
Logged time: 1 h 36 min
